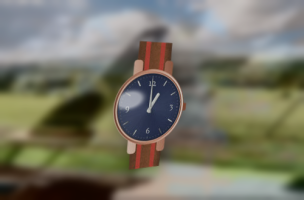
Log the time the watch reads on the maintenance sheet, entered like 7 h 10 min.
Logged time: 1 h 00 min
